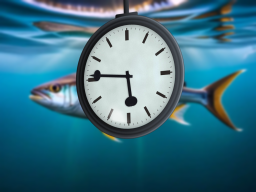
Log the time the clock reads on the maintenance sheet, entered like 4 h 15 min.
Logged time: 5 h 46 min
